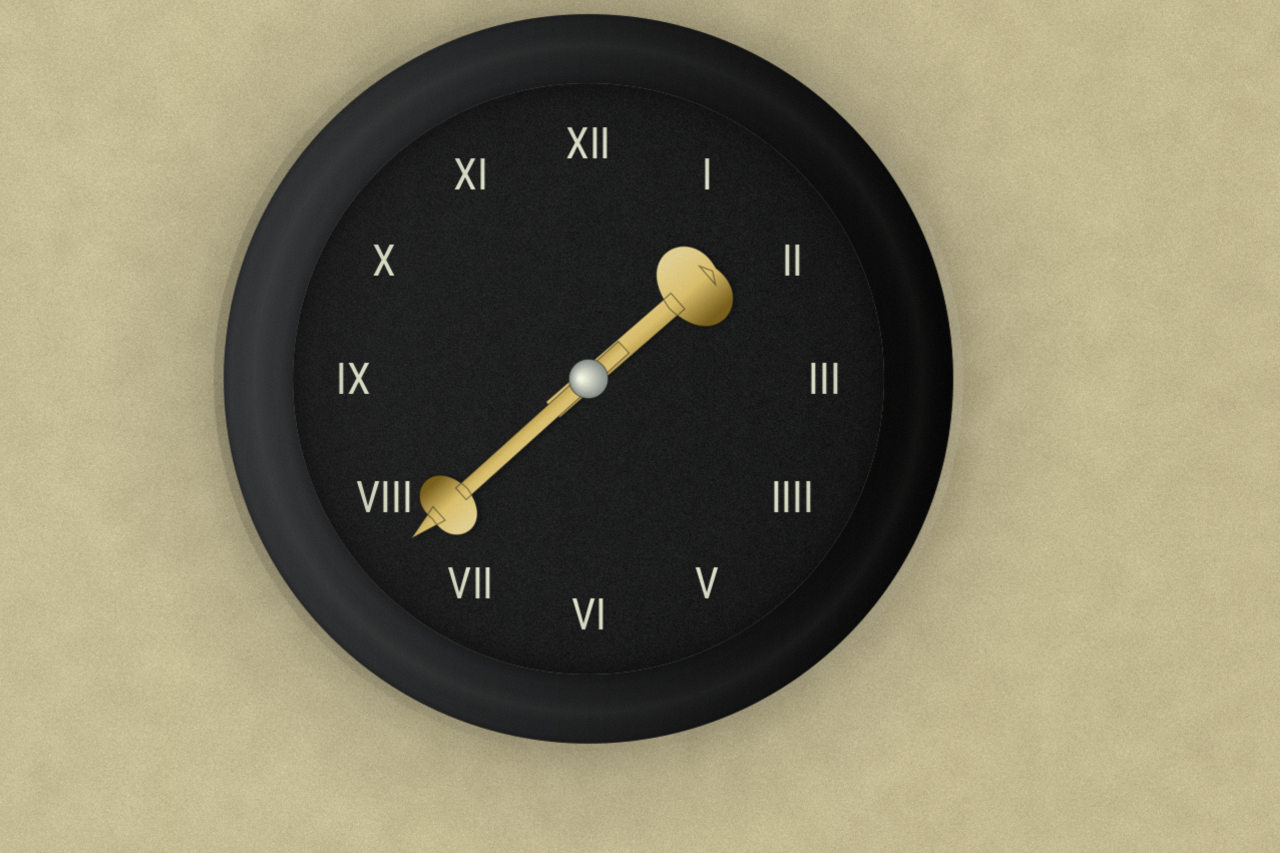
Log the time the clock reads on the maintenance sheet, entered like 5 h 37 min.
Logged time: 1 h 38 min
